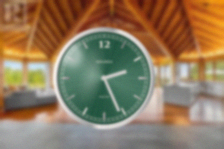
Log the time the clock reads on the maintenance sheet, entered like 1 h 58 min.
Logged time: 2 h 26 min
